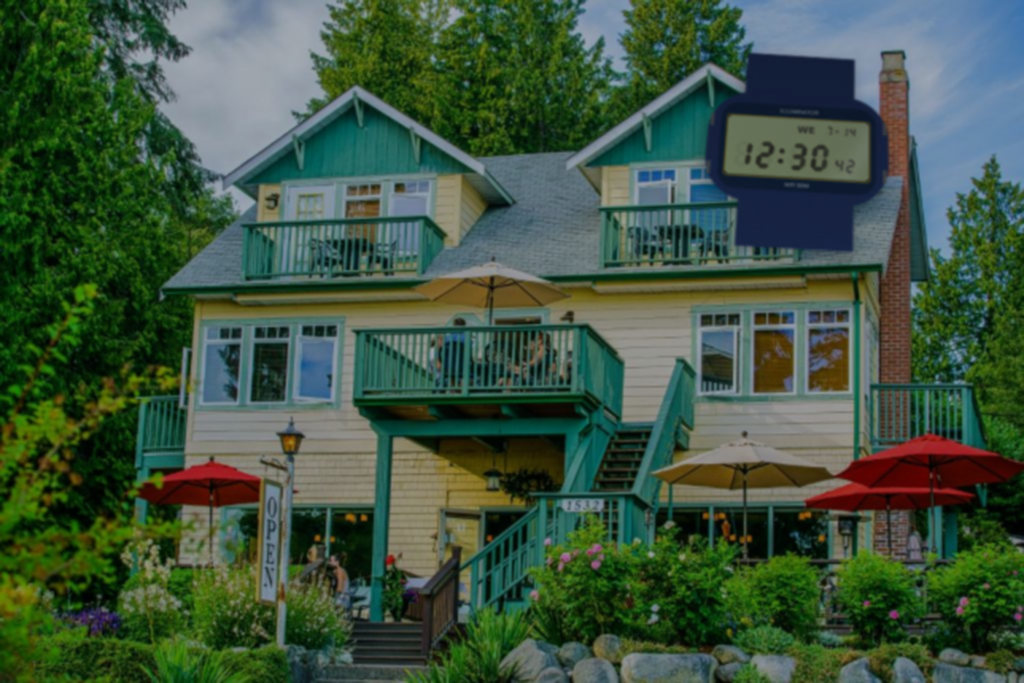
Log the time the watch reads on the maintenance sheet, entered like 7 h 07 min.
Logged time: 12 h 30 min
